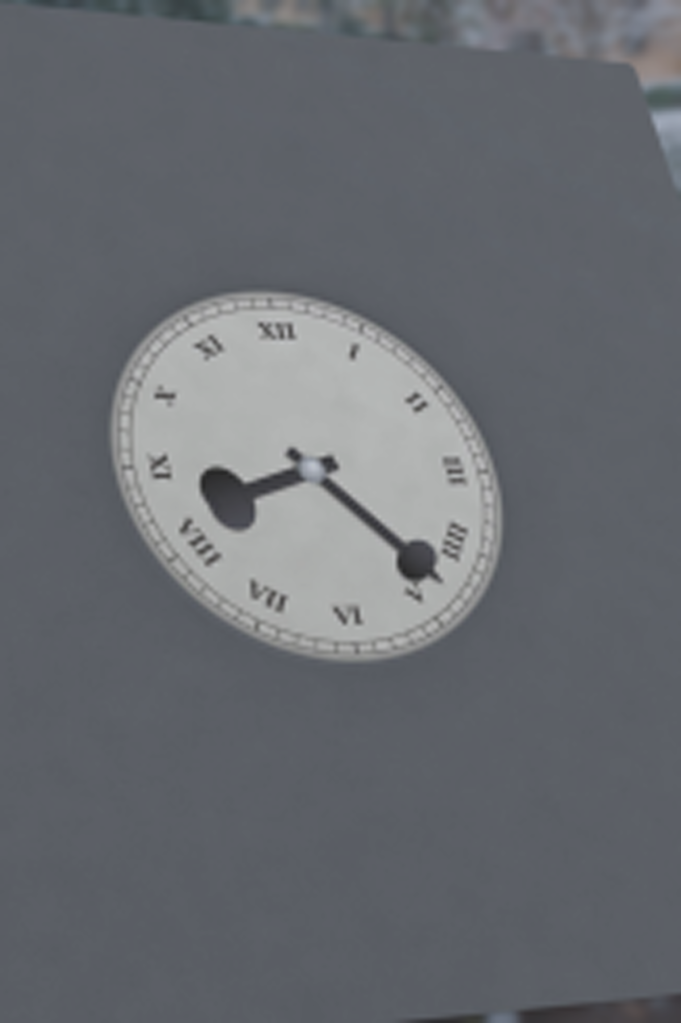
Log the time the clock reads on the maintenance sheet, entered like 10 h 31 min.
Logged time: 8 h 23 min
